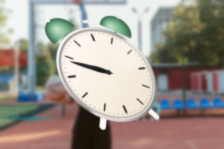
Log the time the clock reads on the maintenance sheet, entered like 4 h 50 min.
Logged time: 9 h 49 min
